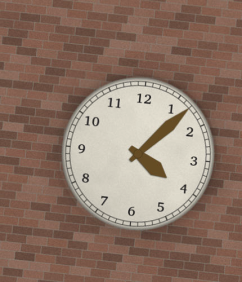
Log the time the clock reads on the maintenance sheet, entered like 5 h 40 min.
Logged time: 4 h 07 min
